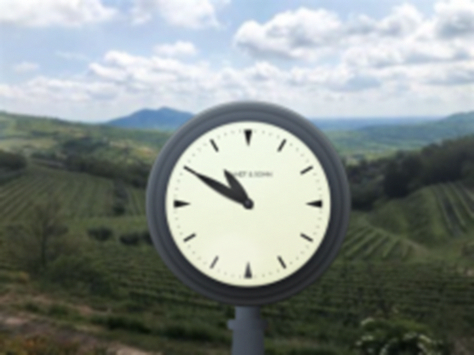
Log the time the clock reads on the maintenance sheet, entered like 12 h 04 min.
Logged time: 10 h 50 min
